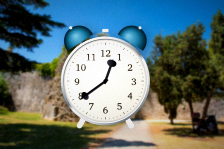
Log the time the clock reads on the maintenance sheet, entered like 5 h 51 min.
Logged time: 12 h 39 min
